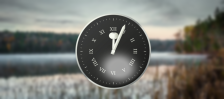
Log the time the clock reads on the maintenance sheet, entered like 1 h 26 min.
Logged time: 12 h 04 min
